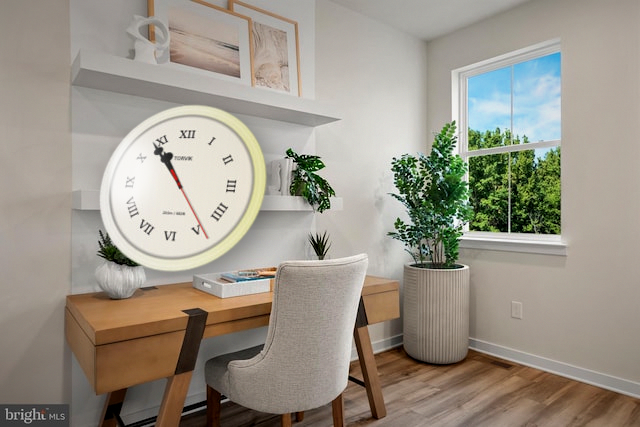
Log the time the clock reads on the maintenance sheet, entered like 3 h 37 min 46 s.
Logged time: 10 h 53 min 24 s
